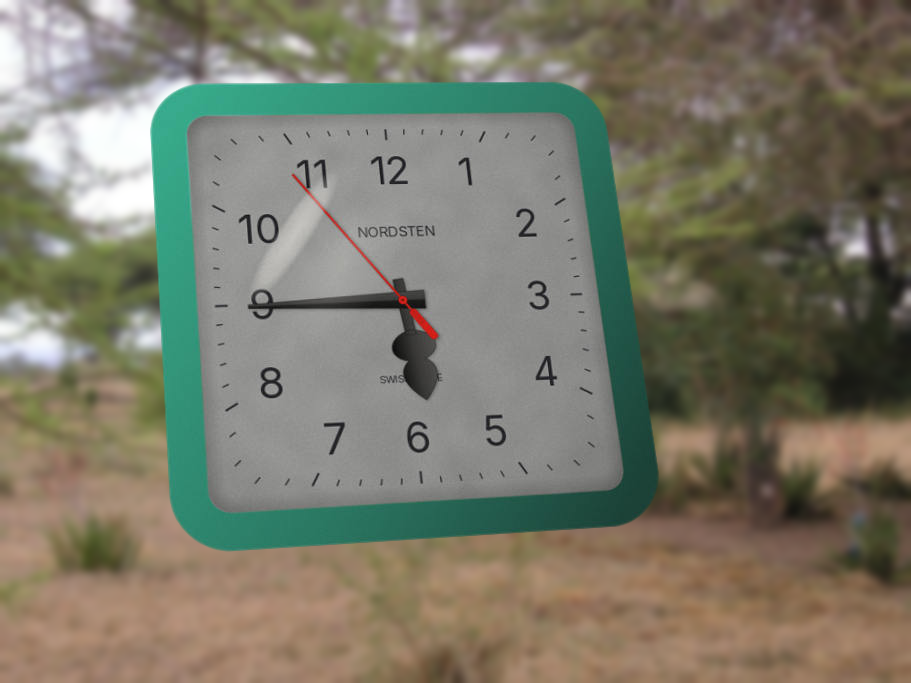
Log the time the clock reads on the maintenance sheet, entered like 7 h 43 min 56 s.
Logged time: 5 h 44 min 54 s
